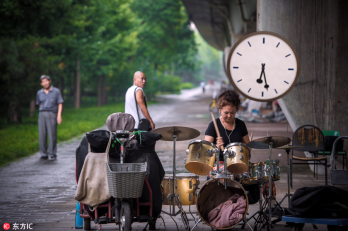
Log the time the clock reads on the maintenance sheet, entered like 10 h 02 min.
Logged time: 6 h 28 min
